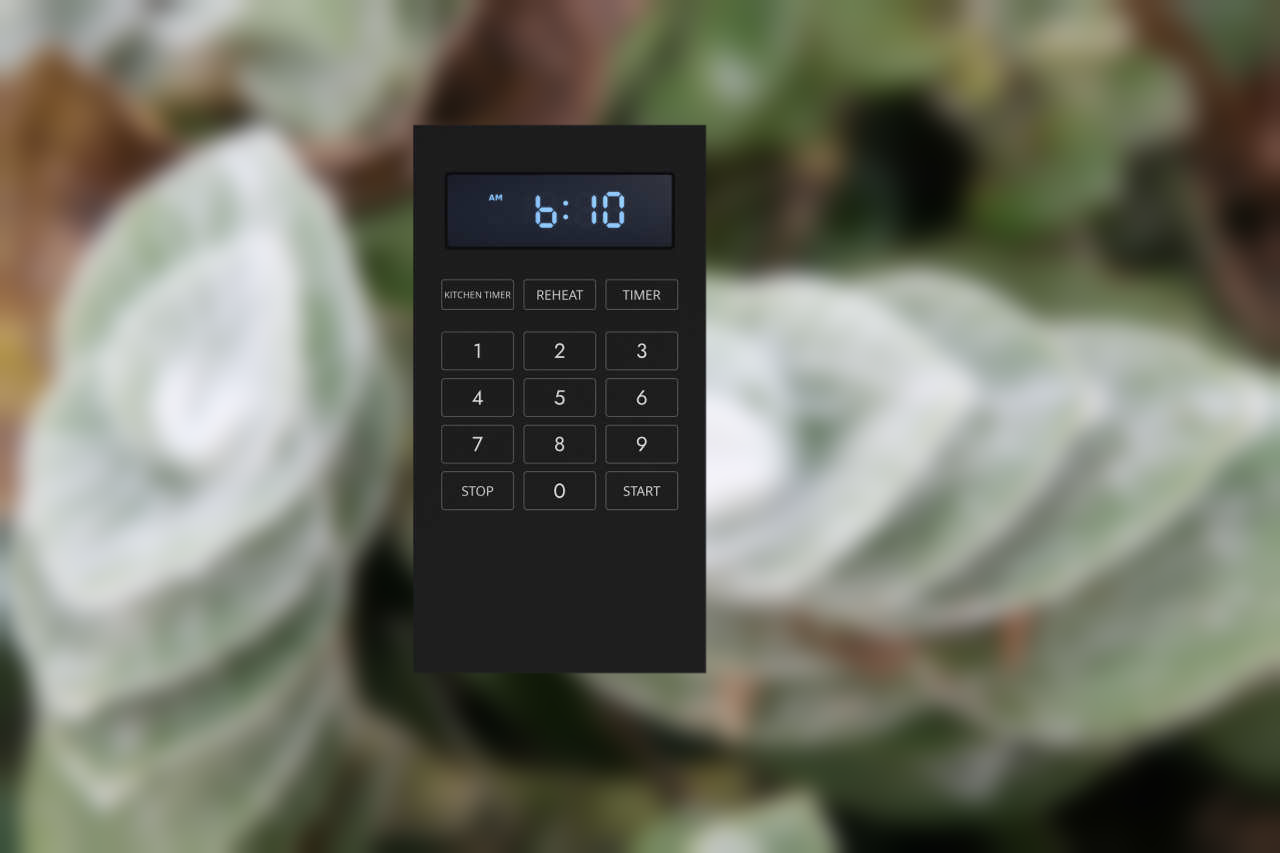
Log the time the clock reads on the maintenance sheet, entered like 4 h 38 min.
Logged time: 6 h 10 min
